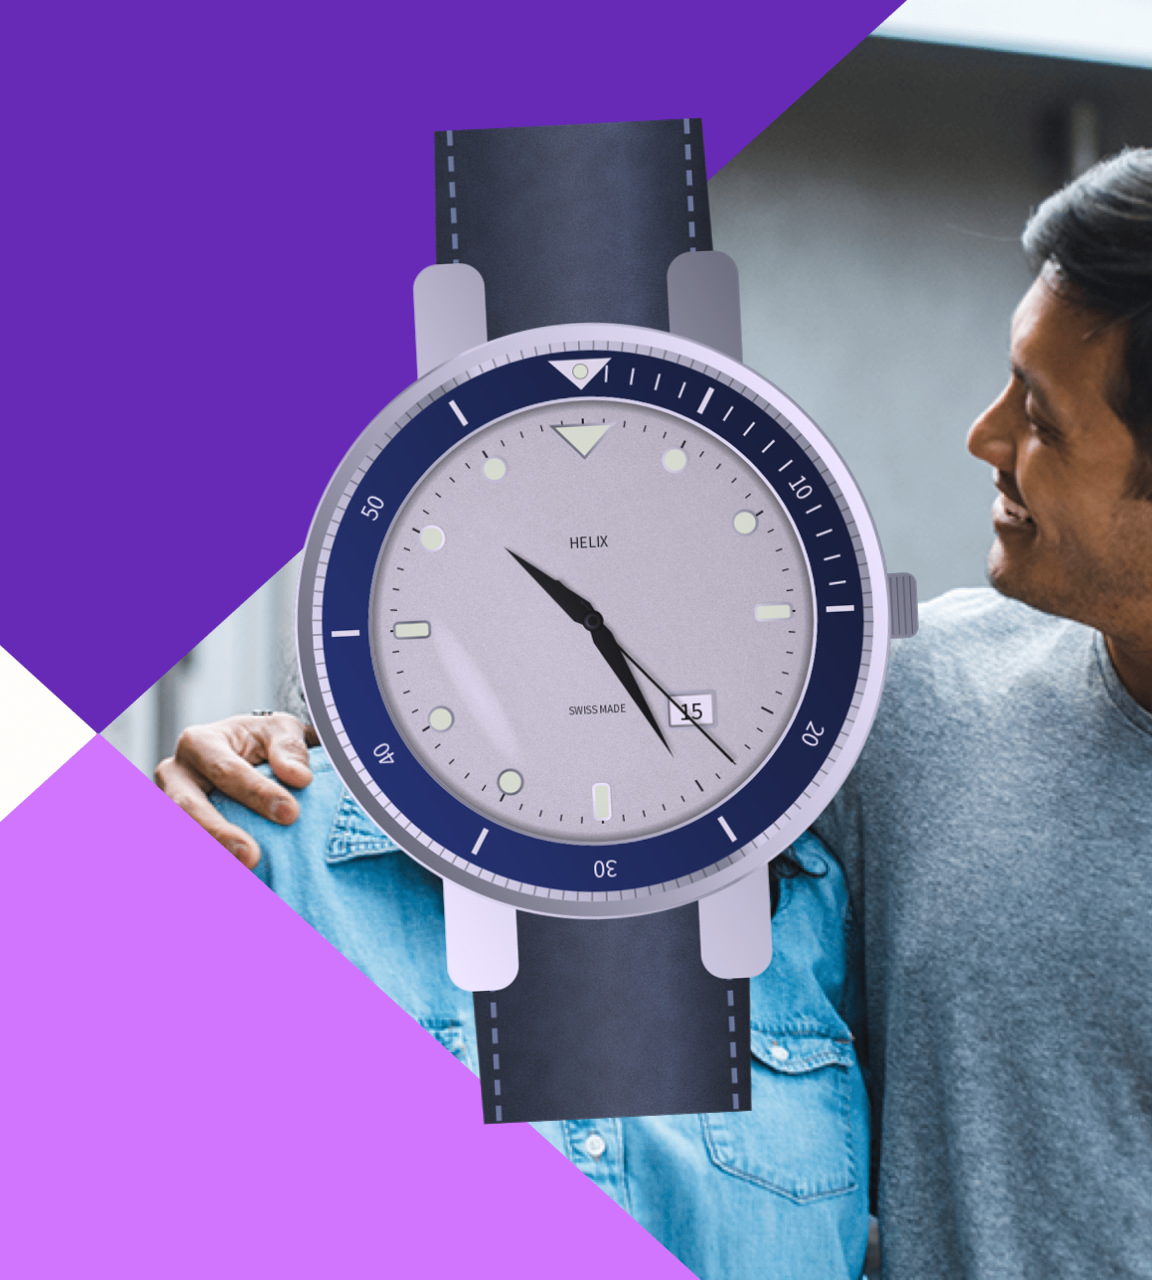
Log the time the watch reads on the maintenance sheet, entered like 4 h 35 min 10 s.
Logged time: 10 h 25 min 23 s
